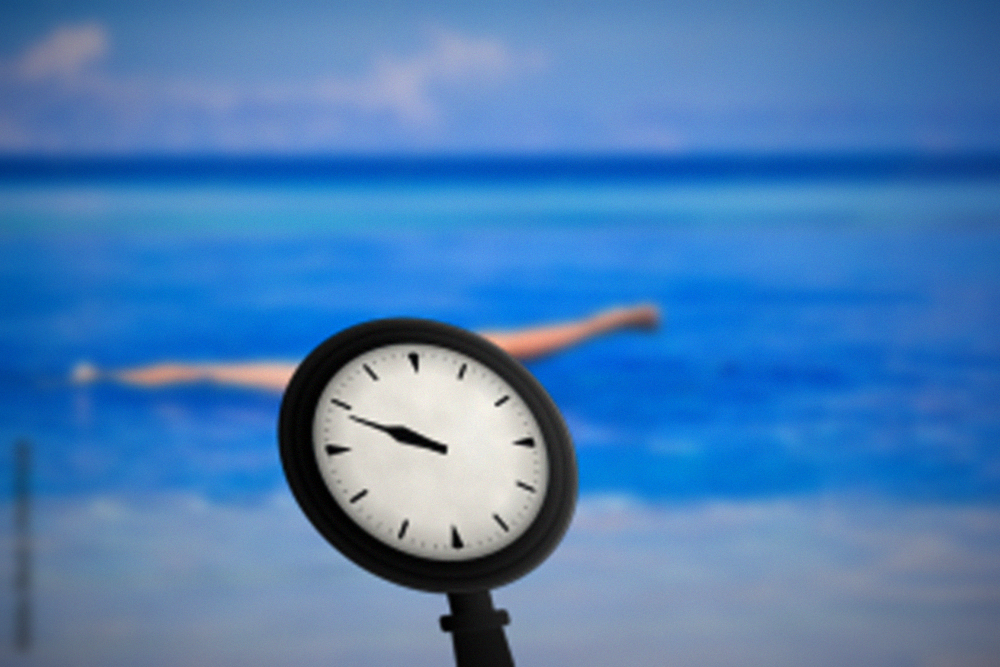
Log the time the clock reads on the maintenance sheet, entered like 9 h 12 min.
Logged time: 9 h 49 min
